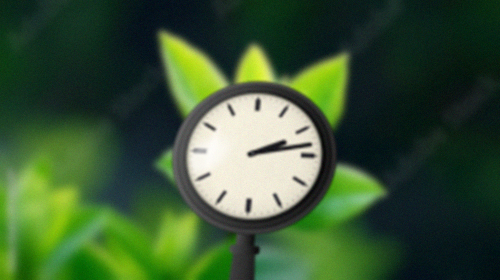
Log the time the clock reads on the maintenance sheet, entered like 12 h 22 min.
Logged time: 2 h 13 min
